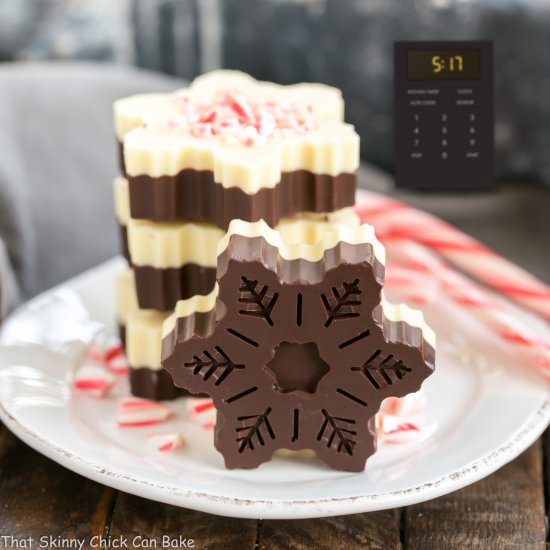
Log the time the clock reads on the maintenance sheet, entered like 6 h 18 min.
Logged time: 5 h 17 min
